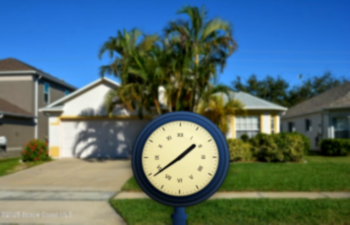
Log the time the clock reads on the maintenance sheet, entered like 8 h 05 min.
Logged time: 1 h 39 min
